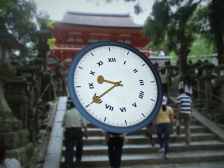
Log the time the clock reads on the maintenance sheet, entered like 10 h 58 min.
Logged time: 9 h 40 min
